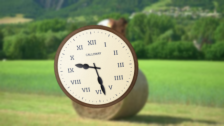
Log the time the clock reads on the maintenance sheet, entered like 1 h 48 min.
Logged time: 9 h 28 min
